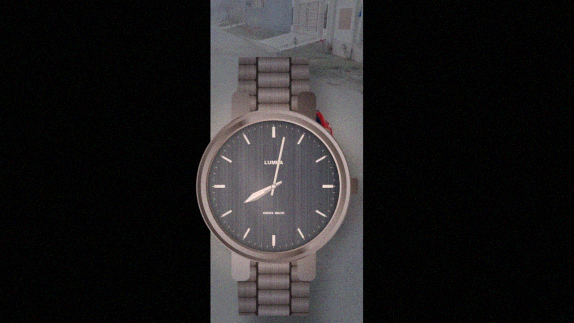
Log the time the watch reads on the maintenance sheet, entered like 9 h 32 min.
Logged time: 8 h 02 min
